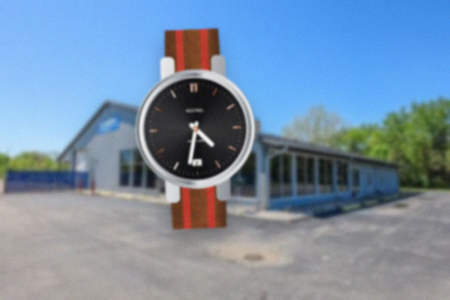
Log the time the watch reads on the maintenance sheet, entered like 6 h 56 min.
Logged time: 4 h 32 min
